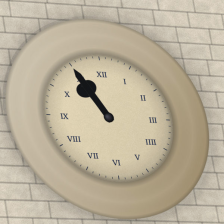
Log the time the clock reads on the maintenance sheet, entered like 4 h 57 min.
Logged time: 10 h 55 min
